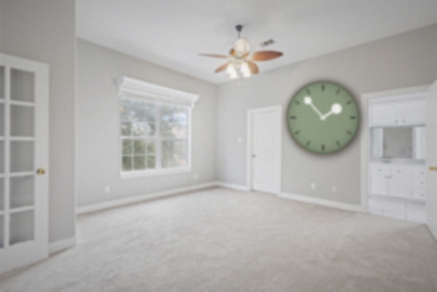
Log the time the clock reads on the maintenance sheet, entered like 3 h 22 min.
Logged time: 1 h 53 min
